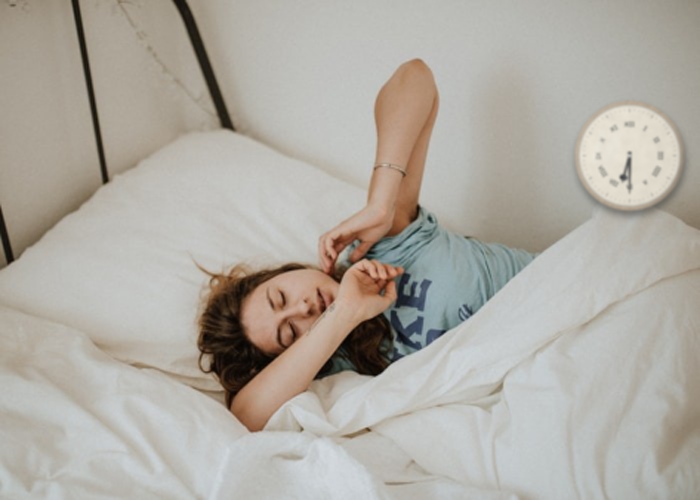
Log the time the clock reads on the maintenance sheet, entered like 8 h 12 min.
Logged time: 6 h 30 min
